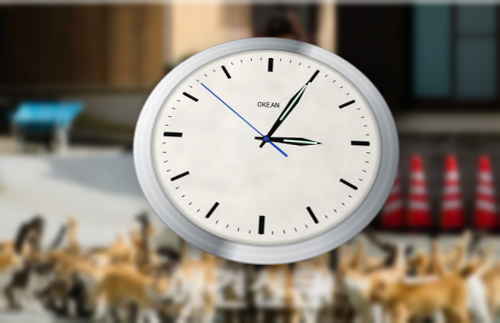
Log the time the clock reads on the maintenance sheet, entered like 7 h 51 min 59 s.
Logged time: 3 h 04 min 52 s
